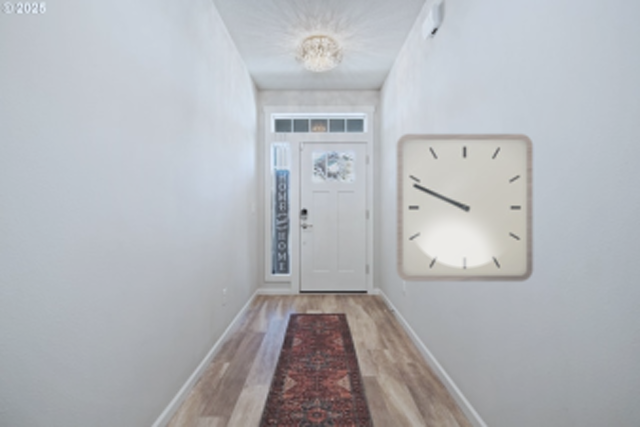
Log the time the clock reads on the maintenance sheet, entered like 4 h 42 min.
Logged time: 9 h 49 min
